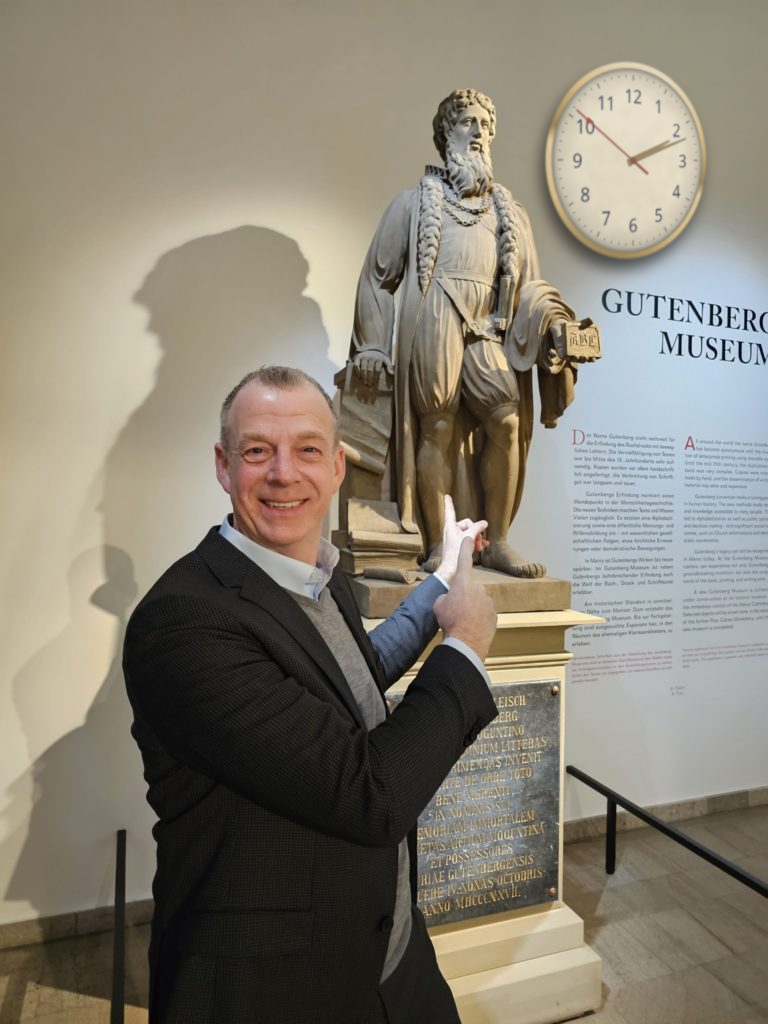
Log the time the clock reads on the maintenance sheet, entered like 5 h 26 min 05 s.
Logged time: 2 h 11 min 51 s
